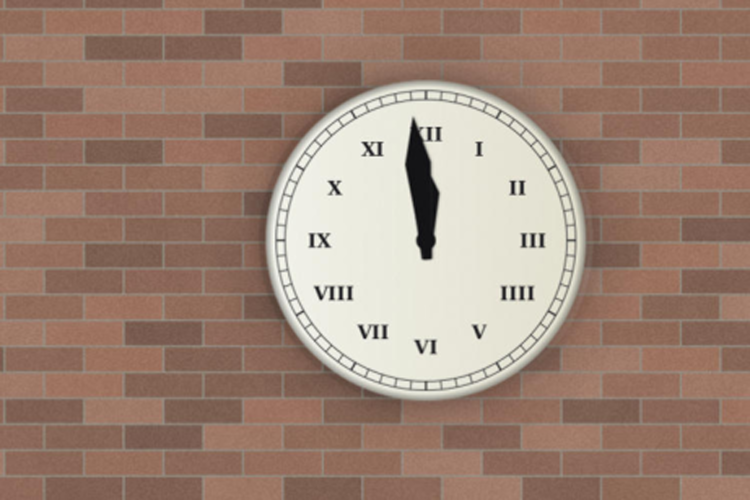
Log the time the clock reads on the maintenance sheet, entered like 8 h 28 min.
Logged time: 11 h 59 min
